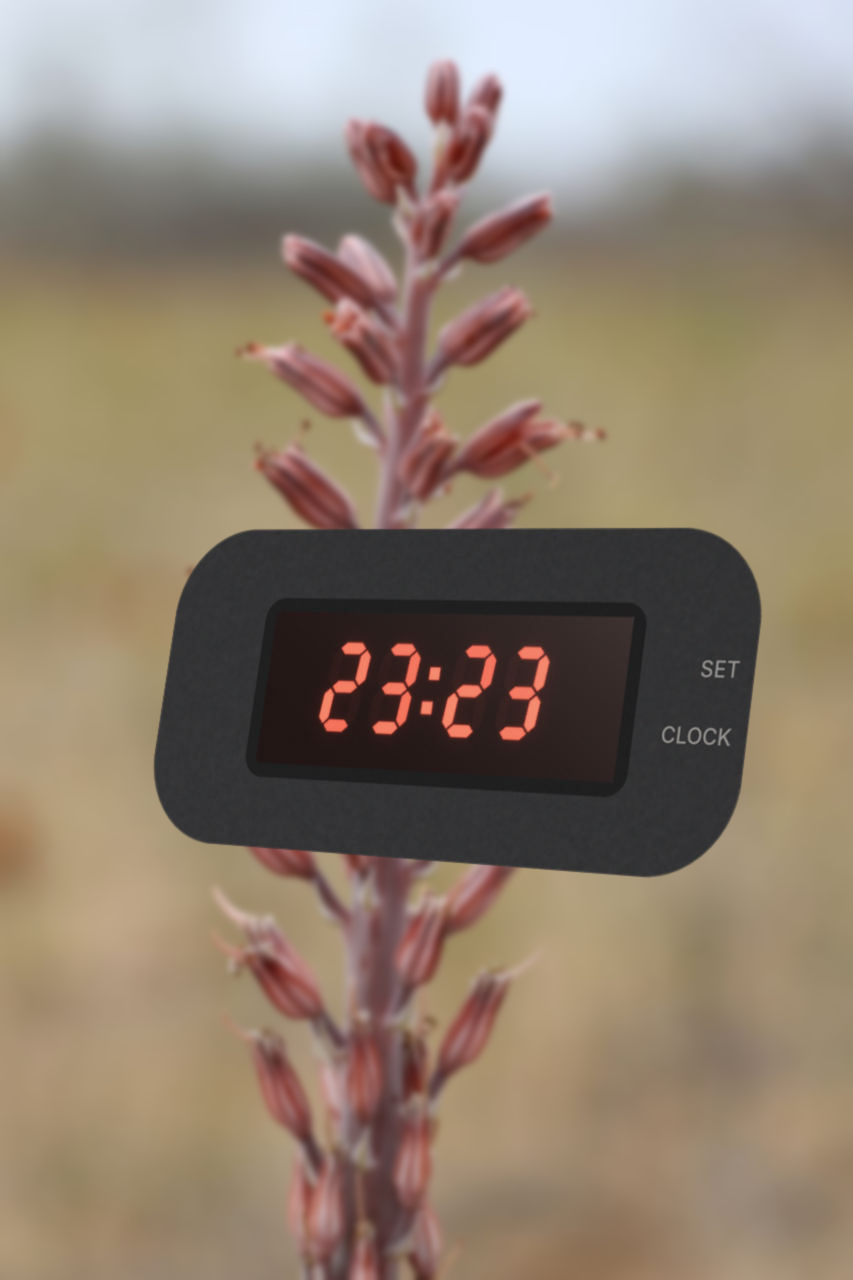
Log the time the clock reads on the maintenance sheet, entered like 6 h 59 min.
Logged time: 23 h 23 min
